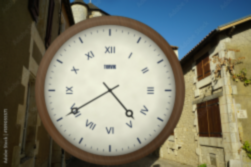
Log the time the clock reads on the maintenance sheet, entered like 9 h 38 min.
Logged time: 4 h 40 min
